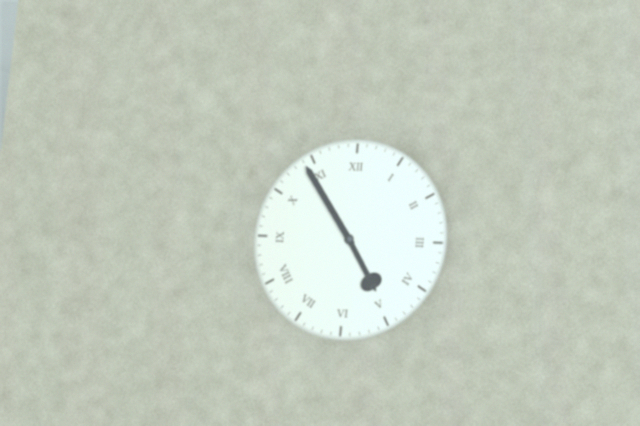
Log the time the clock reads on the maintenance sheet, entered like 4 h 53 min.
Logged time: 4 h 54 min
